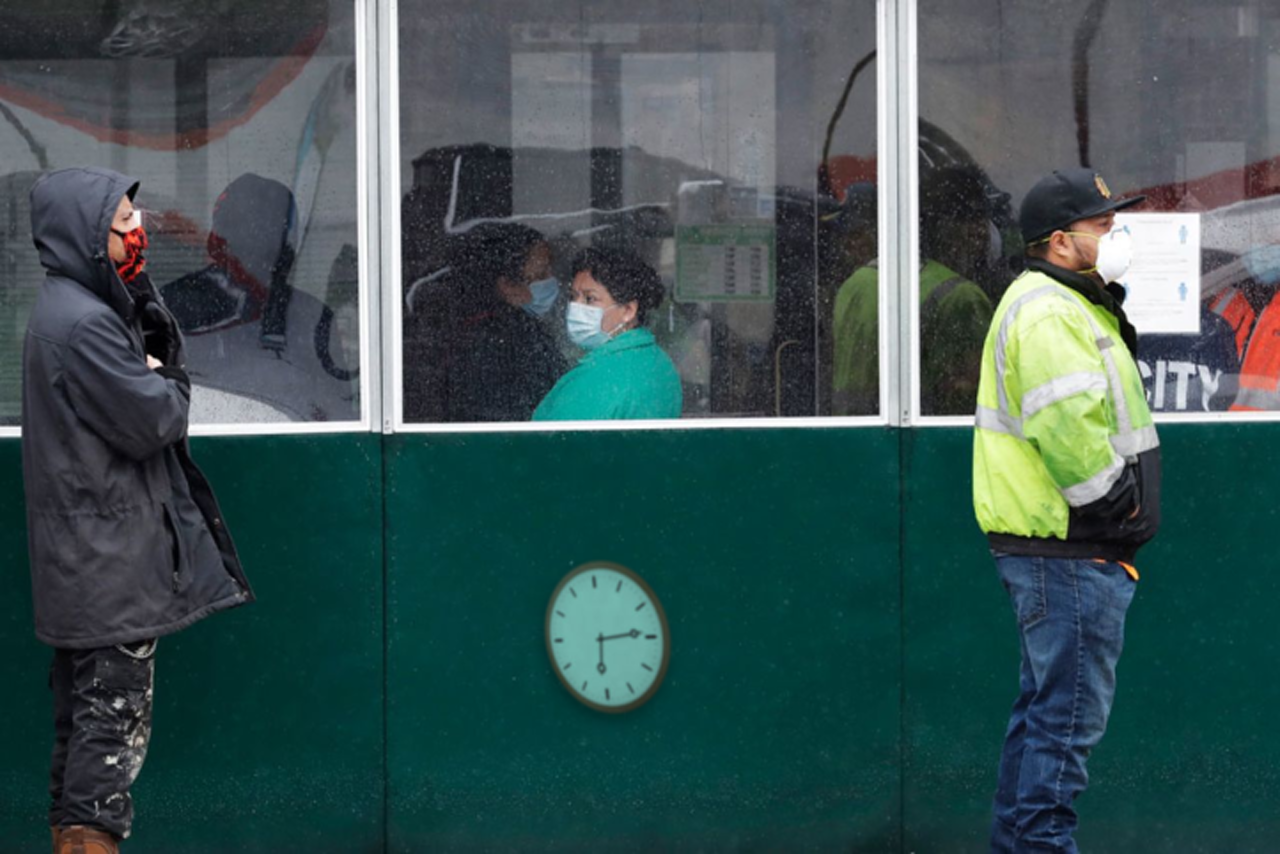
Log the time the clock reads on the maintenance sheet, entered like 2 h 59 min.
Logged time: 6 h 14 min
